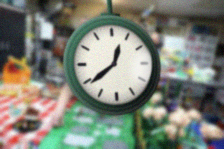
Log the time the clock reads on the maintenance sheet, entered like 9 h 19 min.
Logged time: 12 h 39 min
